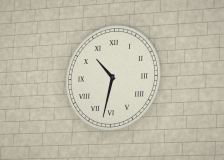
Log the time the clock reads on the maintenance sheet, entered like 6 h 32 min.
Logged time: 10 h 32 min
